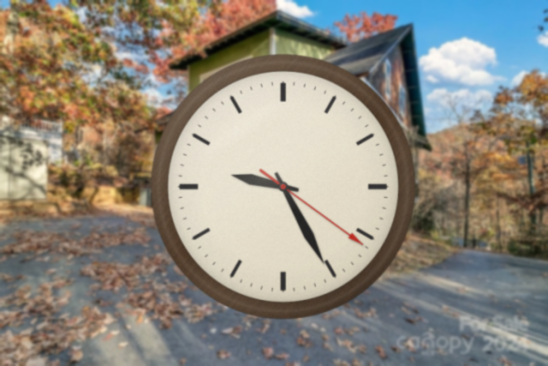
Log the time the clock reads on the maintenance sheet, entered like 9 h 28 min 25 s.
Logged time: 9 h 25 min 21 s
